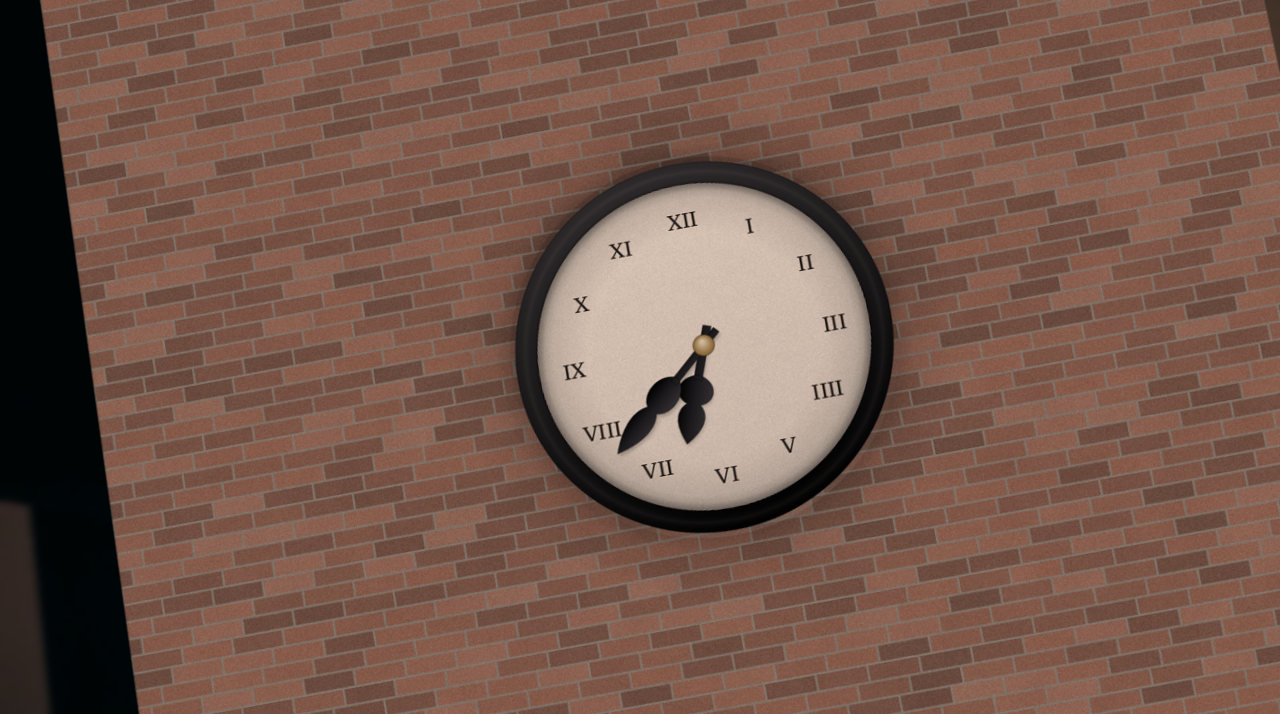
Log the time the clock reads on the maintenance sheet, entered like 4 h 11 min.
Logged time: 6 h 38 min
